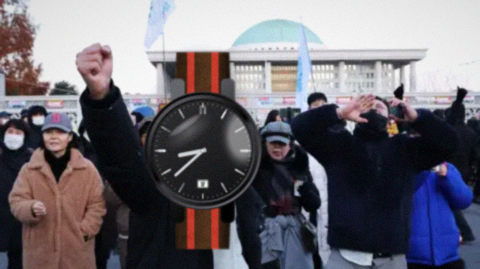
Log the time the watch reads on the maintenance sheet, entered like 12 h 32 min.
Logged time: 8 h 38 min
